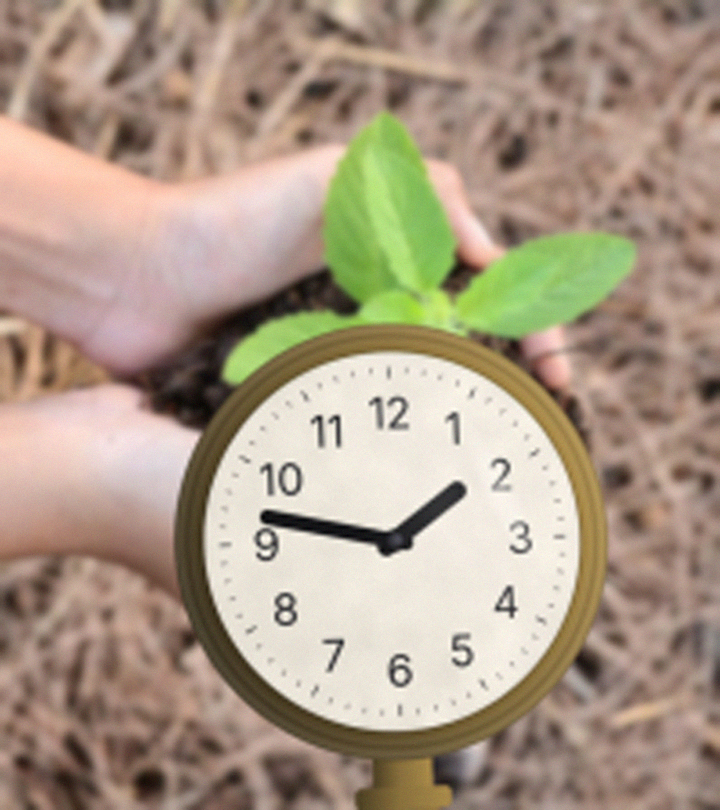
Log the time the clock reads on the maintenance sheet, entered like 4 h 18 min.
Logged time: 1 h 47 min
